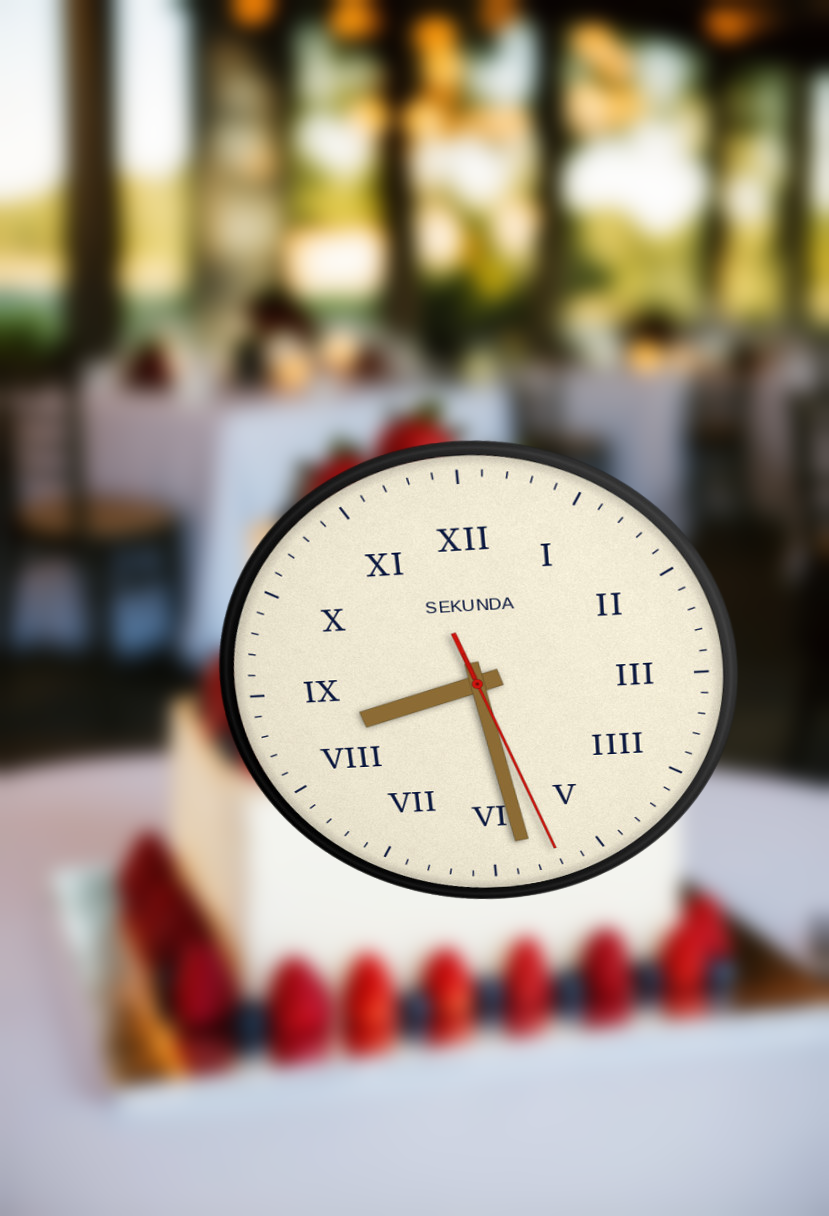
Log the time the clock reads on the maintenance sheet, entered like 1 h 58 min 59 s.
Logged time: 8 h 28 min 27 s
